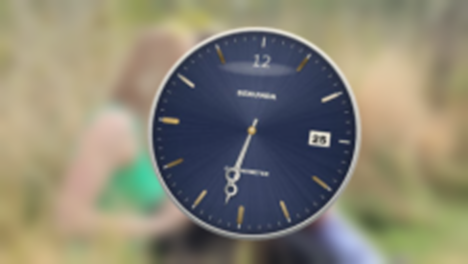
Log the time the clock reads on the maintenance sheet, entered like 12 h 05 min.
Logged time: 6 h 32 min
